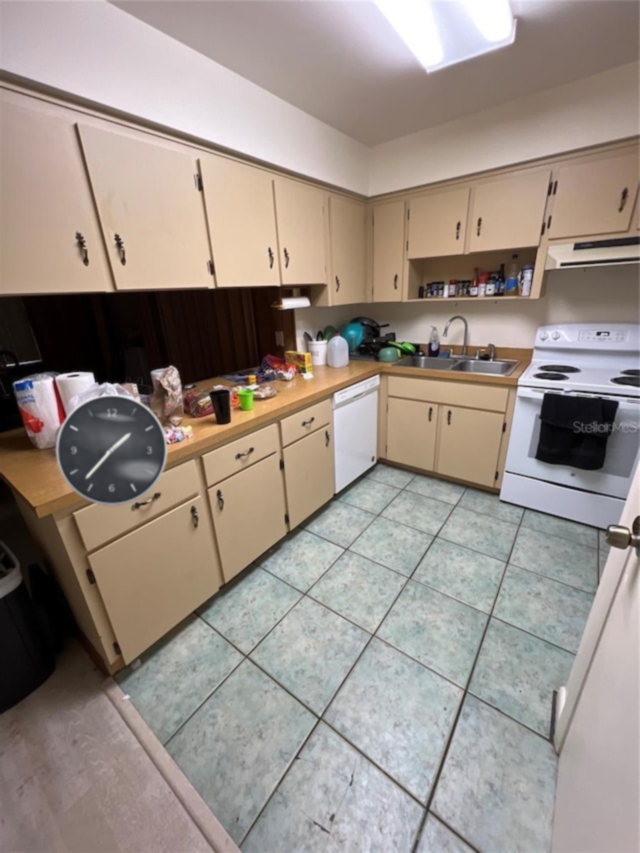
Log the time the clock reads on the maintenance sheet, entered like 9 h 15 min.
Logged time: 1 h 37 min
